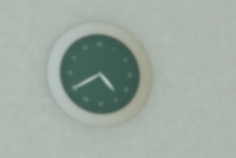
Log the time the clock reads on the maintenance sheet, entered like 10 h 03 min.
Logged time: 4 h 40 min
